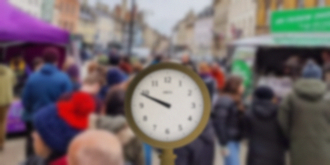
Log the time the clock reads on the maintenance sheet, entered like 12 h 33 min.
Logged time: 9 h 49 min
